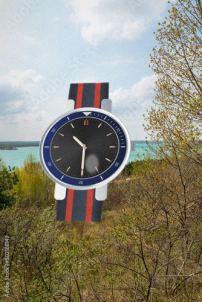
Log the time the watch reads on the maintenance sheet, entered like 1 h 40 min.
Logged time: 10 h 30 min
